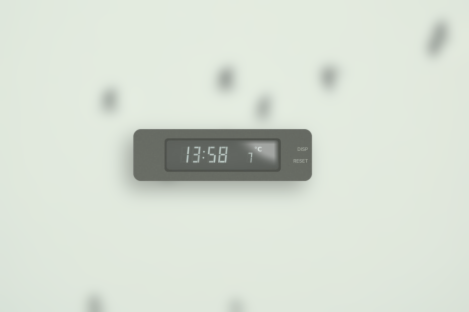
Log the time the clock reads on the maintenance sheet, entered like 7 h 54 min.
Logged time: 13 h 58 min
